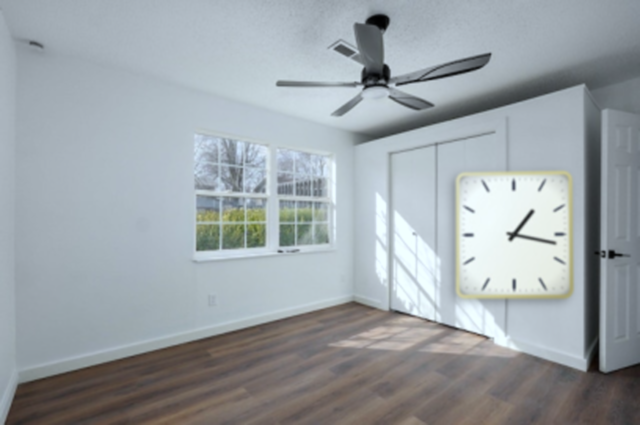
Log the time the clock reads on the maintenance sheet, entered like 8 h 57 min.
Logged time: 1 h 17 min
